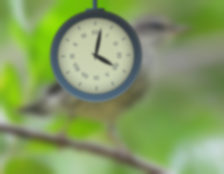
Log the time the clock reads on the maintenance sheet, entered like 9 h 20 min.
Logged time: 4 h 02 min
